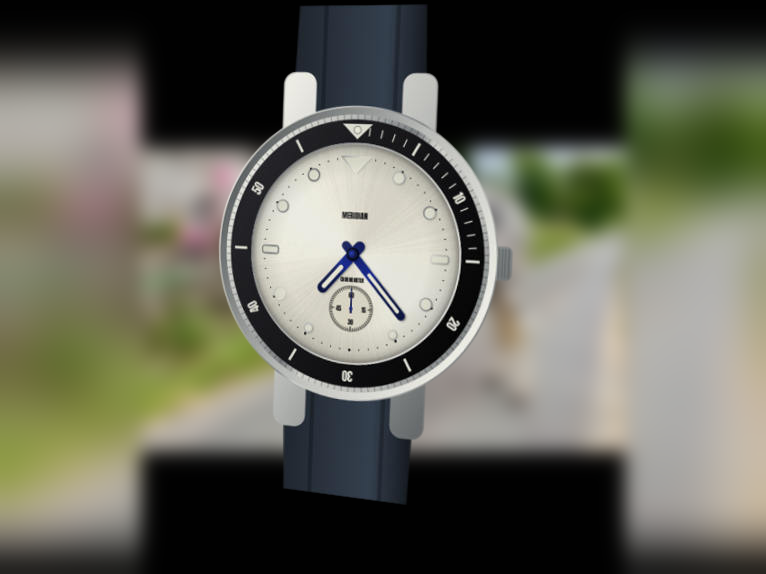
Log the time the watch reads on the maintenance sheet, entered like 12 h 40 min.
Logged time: 7 h 23 min
